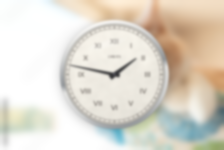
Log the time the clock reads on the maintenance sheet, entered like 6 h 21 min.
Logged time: 1 h 47 min
